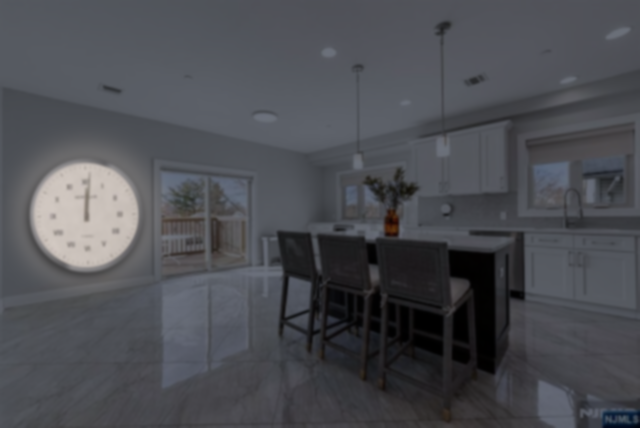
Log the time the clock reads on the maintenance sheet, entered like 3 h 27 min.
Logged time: 12 h 01 min
